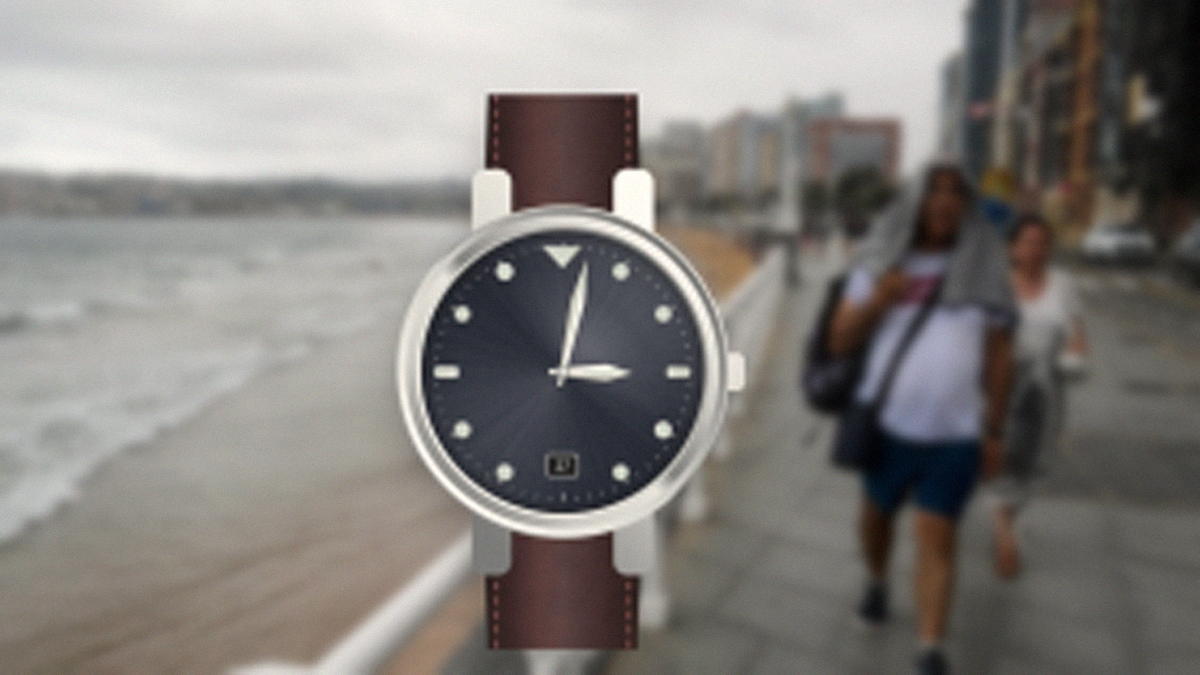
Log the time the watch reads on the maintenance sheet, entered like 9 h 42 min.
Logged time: 3 h 02 min
